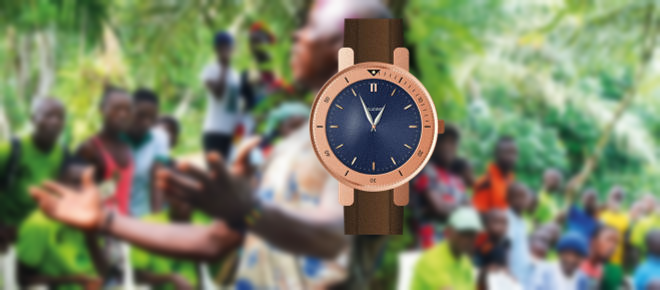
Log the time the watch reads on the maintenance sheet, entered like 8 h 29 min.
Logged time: 12 h 56 min
